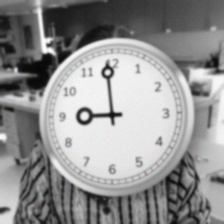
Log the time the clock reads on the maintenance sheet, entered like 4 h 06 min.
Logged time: 8 h 59 min
